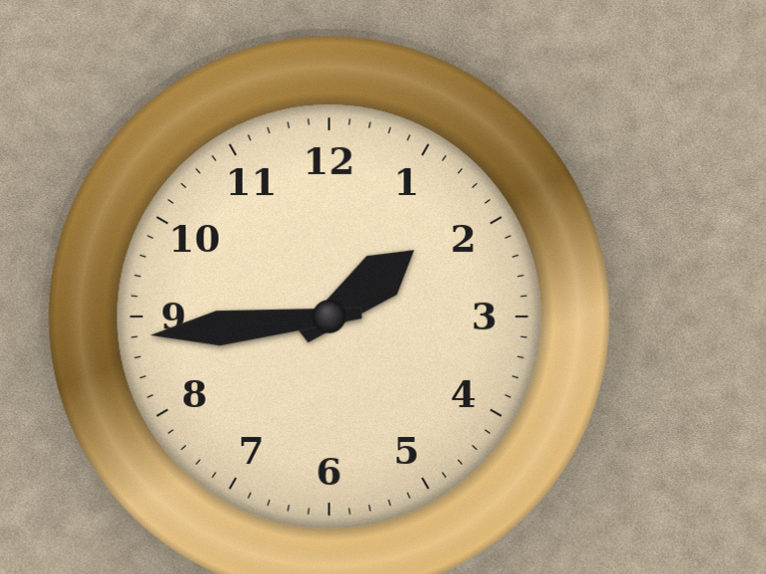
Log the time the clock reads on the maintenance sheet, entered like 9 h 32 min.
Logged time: 1 h 44 min
